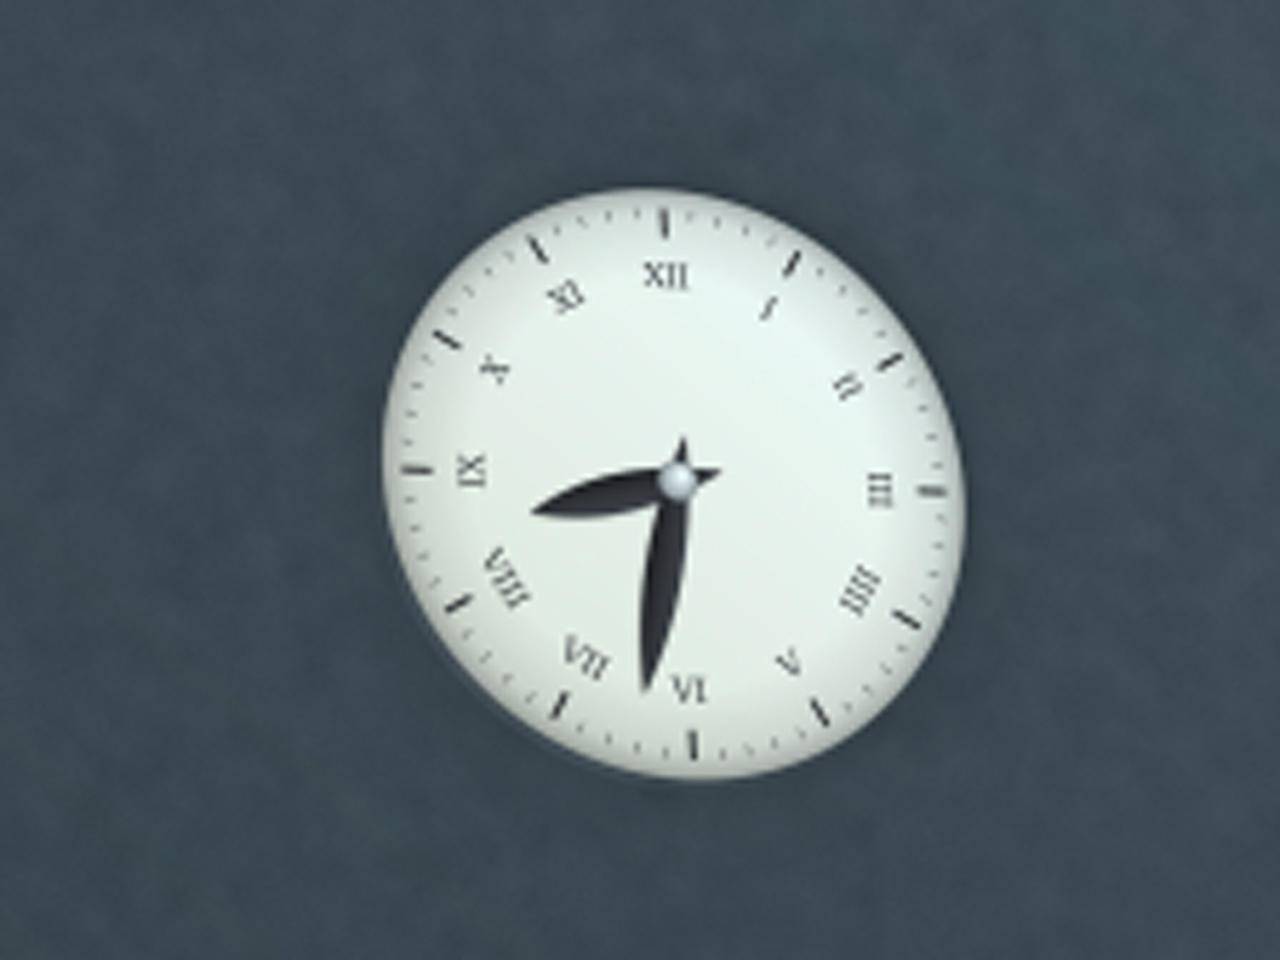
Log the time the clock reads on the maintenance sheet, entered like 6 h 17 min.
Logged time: 8 h 32 min
